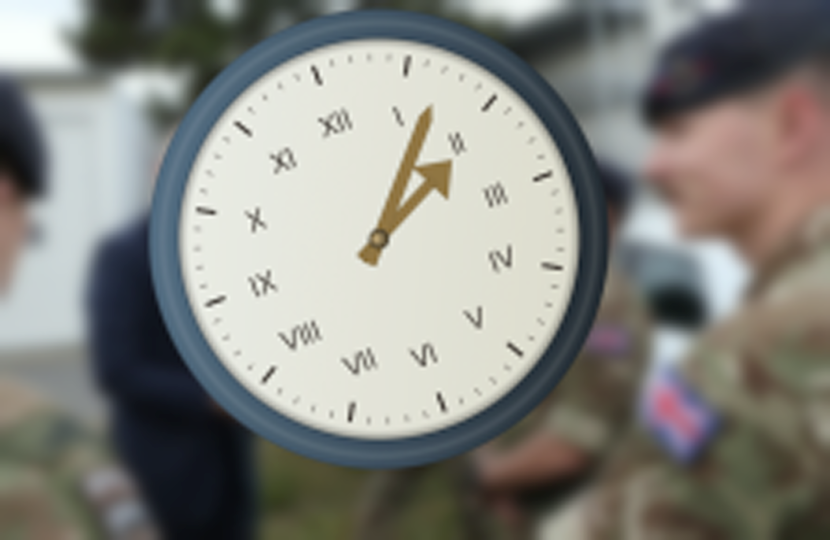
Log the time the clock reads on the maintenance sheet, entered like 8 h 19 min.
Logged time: 2 h 07 min
